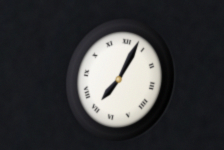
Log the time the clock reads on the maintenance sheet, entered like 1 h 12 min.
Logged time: 7 h 03 min
